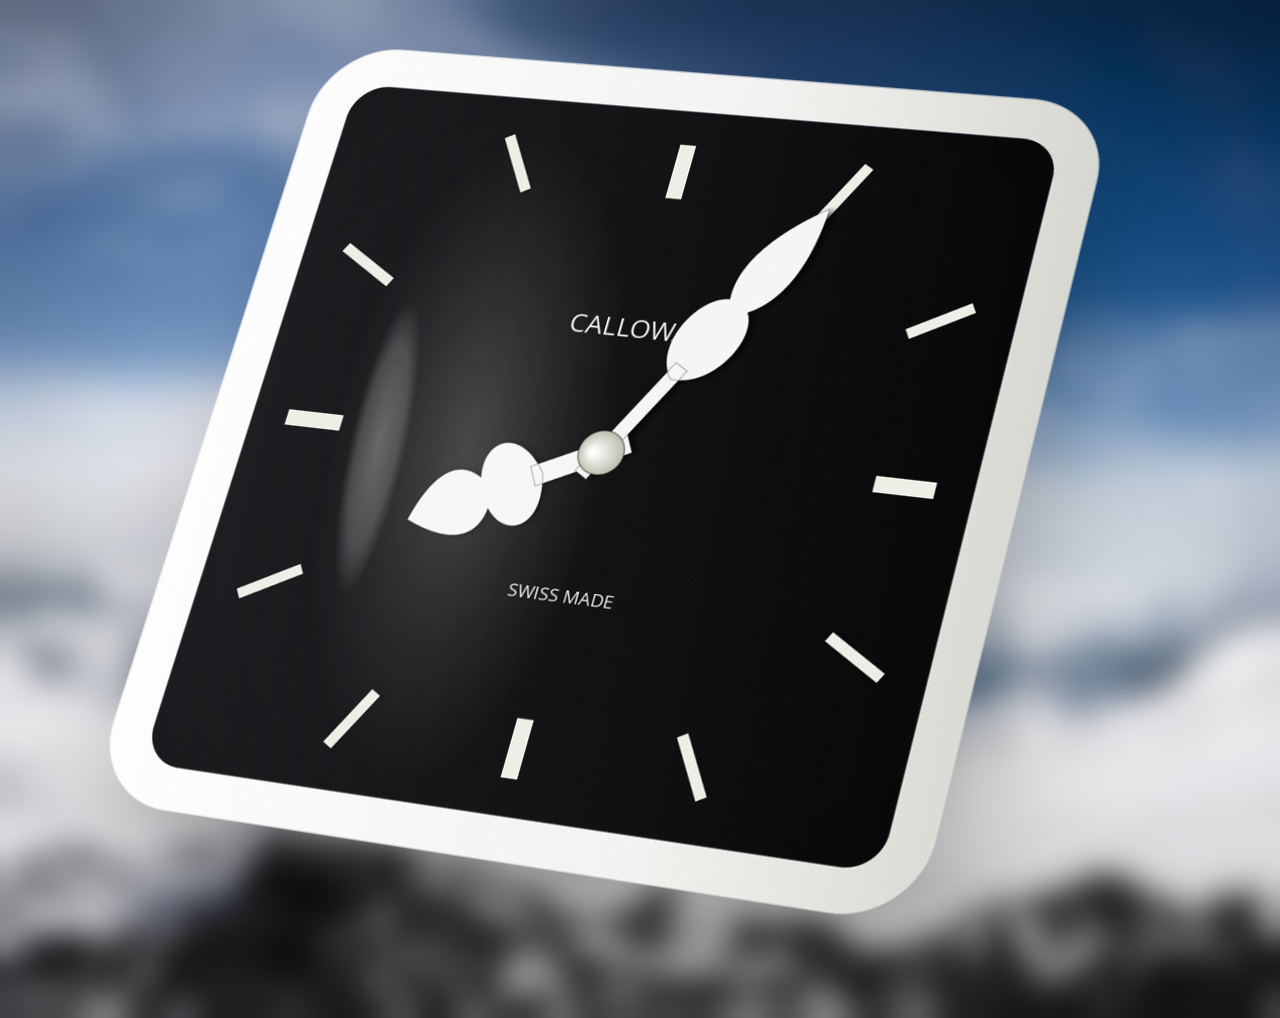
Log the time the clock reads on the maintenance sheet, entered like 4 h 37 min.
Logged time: 8 h 05 min
